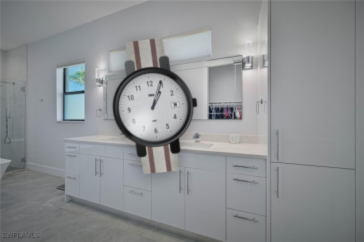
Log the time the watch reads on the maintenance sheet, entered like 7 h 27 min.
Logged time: 1 h 04 min
